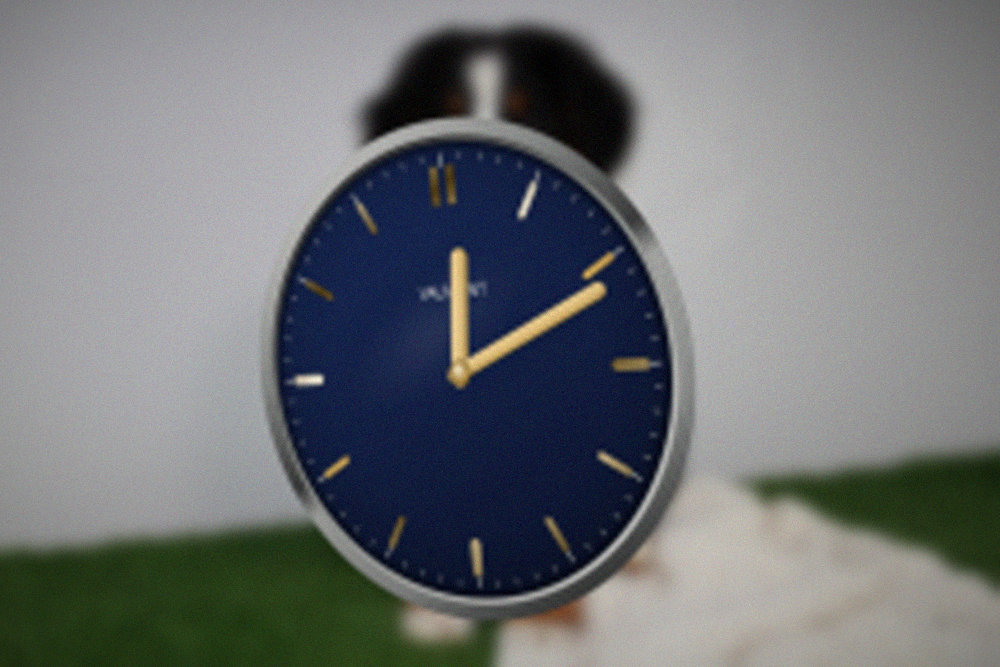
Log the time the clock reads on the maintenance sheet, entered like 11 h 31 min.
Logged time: 12 h 11 min
